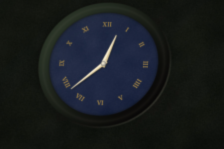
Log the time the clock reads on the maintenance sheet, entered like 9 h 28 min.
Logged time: 12 h 38 min
